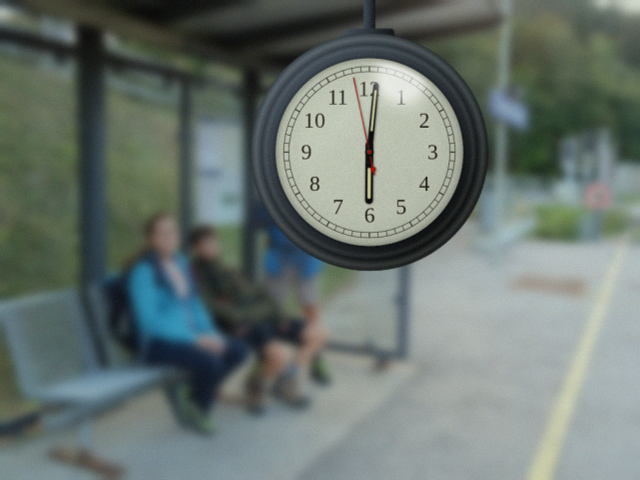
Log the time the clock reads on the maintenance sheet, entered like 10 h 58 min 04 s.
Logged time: 6 h 00 min 58 s
